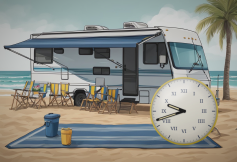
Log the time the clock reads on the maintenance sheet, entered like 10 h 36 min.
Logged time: 9 h 42 min
